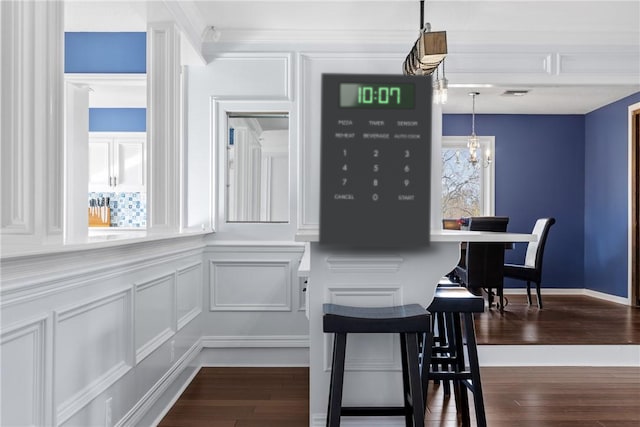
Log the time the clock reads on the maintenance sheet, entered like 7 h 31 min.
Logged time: 10 h 07 min
